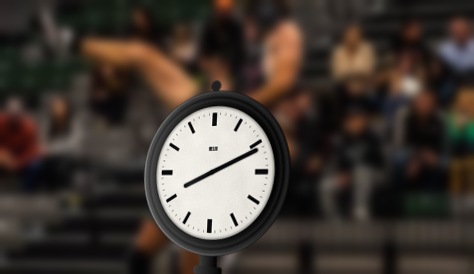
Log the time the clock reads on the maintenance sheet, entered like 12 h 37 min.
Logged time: 8 h 11 min
